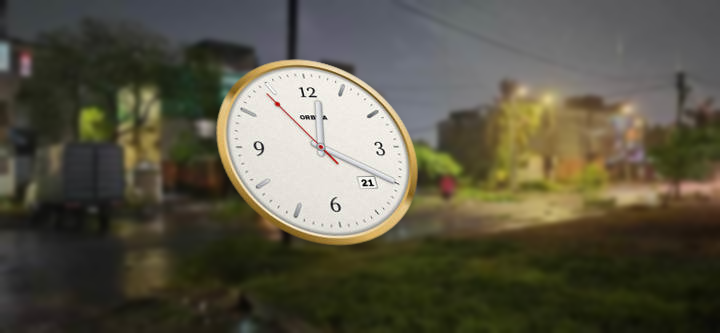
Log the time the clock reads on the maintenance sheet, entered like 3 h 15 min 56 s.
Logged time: 12 h 19 min 54 s
